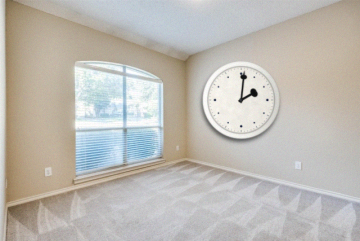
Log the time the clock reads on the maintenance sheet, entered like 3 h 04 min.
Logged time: 2 h 01 min
